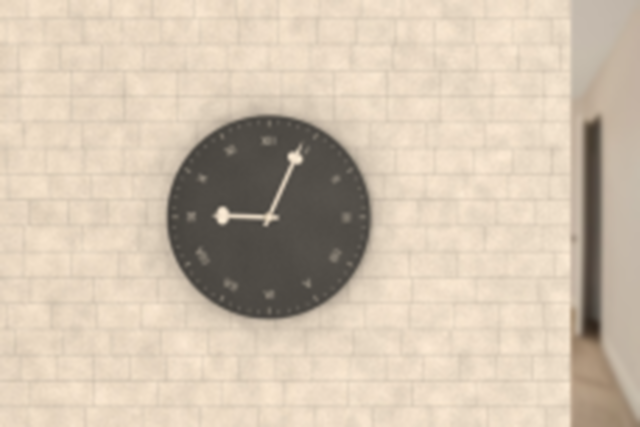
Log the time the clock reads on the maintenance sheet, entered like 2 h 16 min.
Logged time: 9 h 04 min
